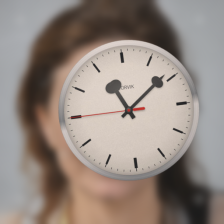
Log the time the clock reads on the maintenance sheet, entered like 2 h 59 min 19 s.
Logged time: 11 h 08 min 45 s
